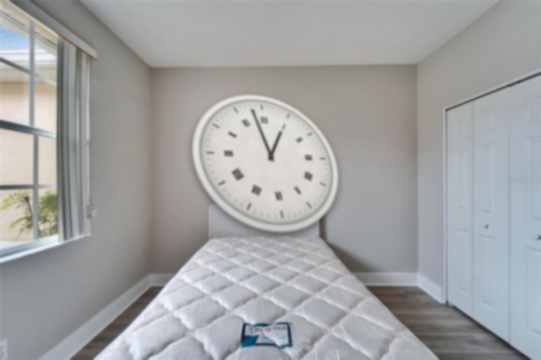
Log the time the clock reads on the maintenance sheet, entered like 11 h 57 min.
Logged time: 12 h 58 min
